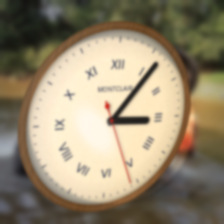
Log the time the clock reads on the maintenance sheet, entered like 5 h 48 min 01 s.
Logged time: 3 h 06 min 26 s
